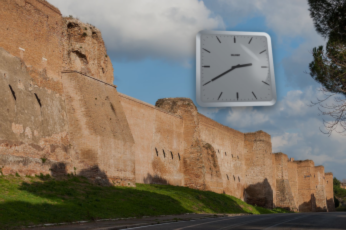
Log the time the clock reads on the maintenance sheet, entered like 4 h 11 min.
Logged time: 2 h 40 min
